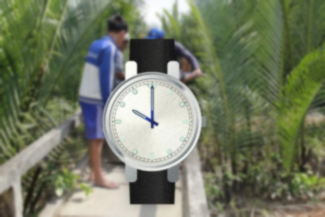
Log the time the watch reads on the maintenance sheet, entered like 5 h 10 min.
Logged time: 10 h 00 min
